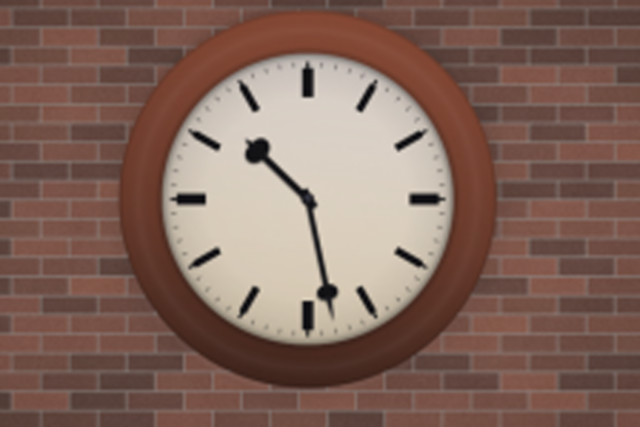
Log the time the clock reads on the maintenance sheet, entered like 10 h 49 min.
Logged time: 10 h 28 min
